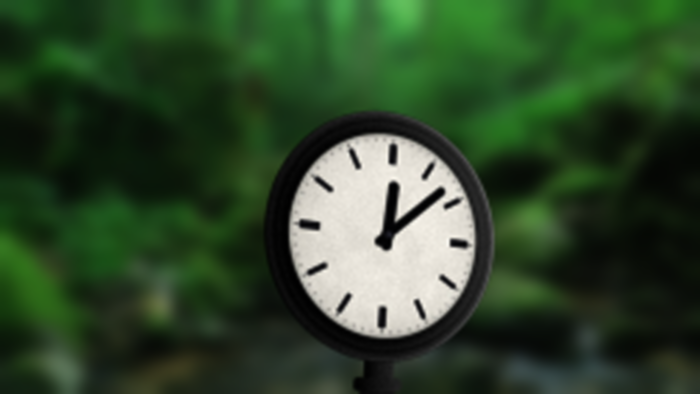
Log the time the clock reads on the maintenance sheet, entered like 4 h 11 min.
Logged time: 12 h 08 min
